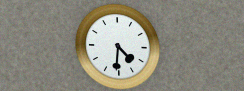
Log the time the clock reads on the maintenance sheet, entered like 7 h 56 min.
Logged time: 4 h 31 min
